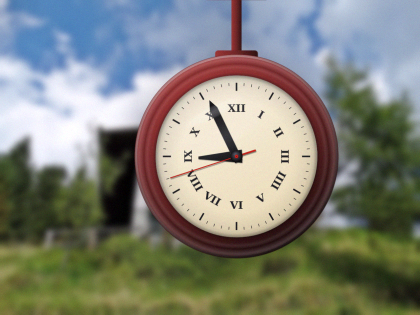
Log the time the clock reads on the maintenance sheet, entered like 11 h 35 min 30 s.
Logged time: 8 h 55 min 42 s
